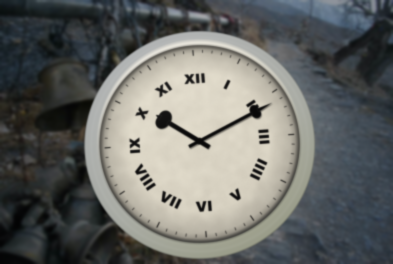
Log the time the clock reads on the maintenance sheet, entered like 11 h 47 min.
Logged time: 10 h 11 min
